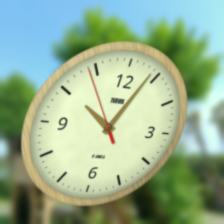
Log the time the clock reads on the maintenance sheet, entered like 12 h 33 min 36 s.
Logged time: 10 h 03 min 54 s
